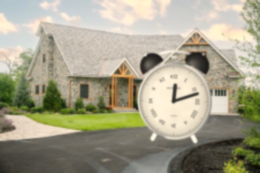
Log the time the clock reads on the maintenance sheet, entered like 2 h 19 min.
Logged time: 12 h 12 min
